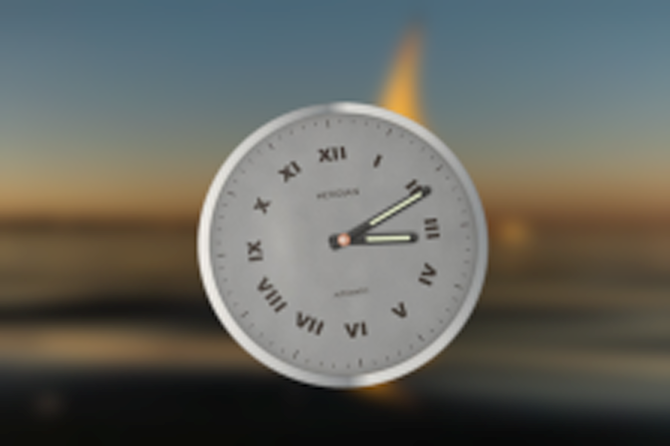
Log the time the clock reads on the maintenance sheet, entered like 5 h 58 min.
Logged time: 3 h 11 min
